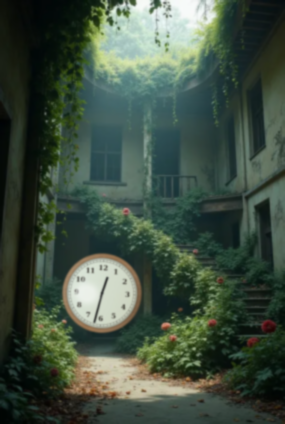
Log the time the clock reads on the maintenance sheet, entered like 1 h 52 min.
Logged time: 12 h 32 min
